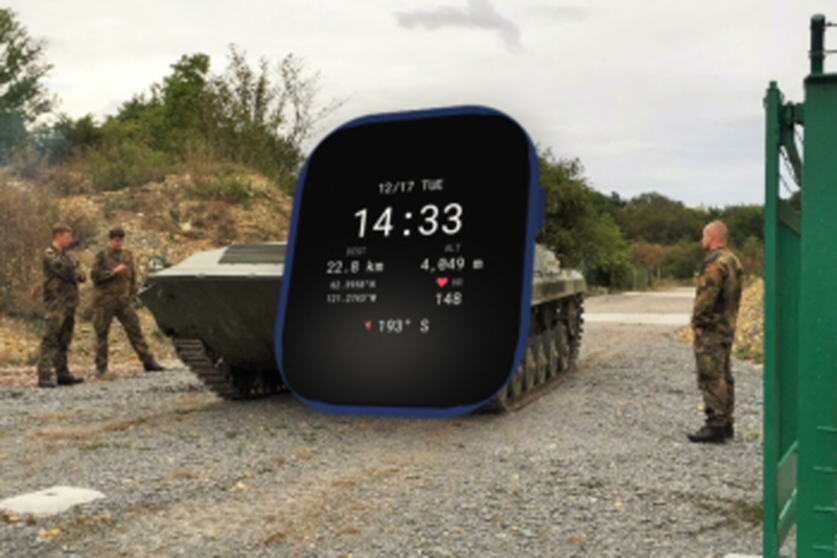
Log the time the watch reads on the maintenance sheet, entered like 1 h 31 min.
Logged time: 14 h 33 min
